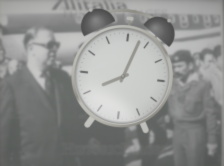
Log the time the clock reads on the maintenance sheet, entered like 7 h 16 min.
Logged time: 8 h 03 min
